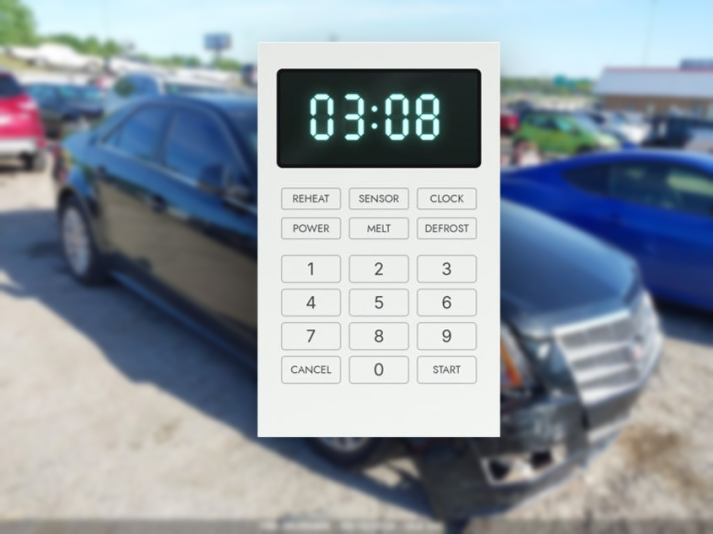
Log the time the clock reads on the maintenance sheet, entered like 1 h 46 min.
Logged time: 3 h 08 min
